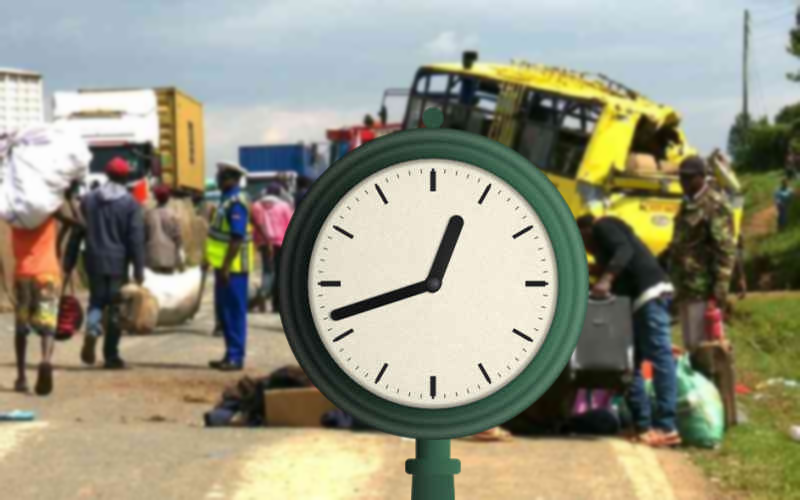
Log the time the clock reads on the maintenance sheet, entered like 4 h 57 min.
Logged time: 12 h 42 min
